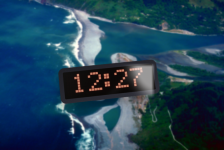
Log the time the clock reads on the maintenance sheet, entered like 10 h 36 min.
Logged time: 12 h 27 min
